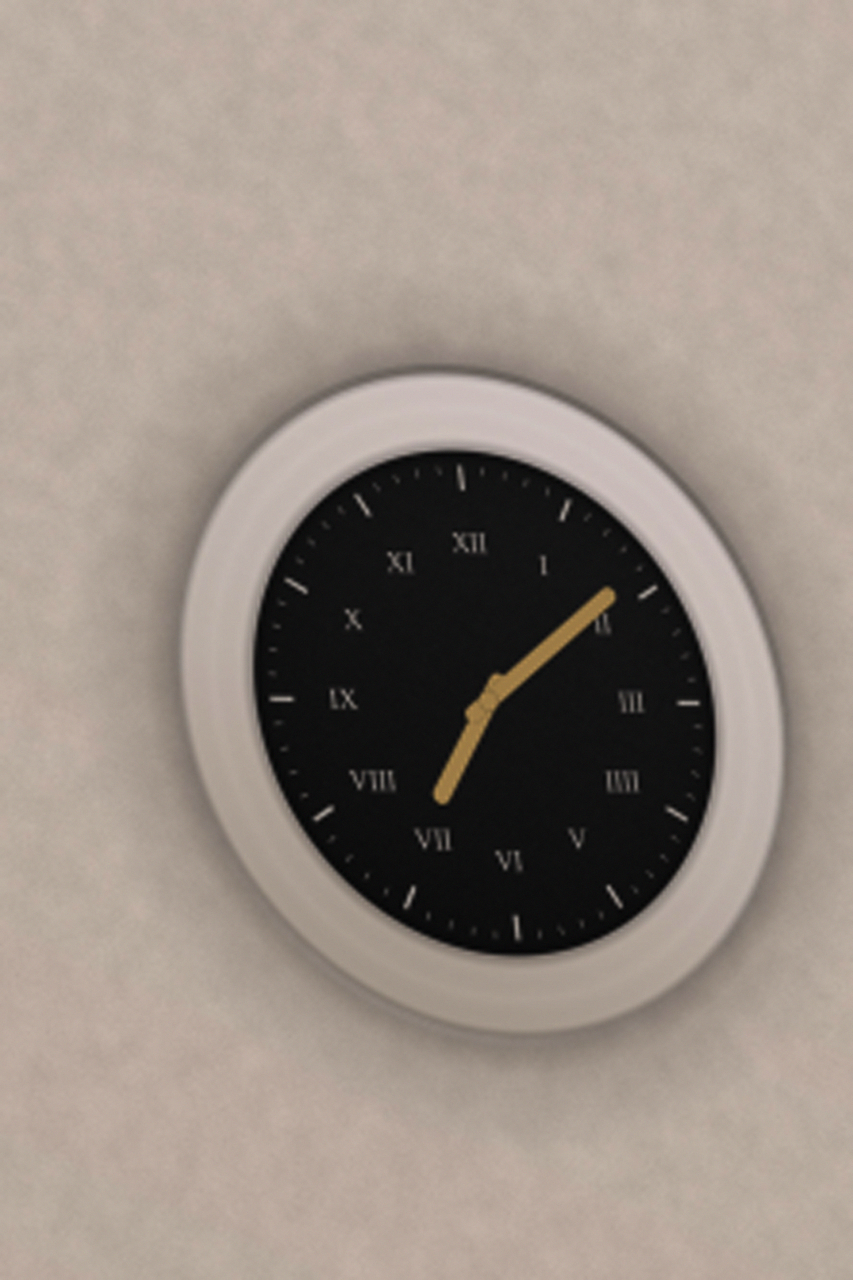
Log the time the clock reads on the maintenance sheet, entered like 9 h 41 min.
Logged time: 7 h 09 min
